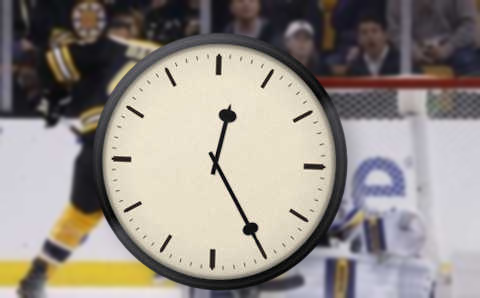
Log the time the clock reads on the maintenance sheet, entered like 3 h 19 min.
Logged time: 12 h 25 min
